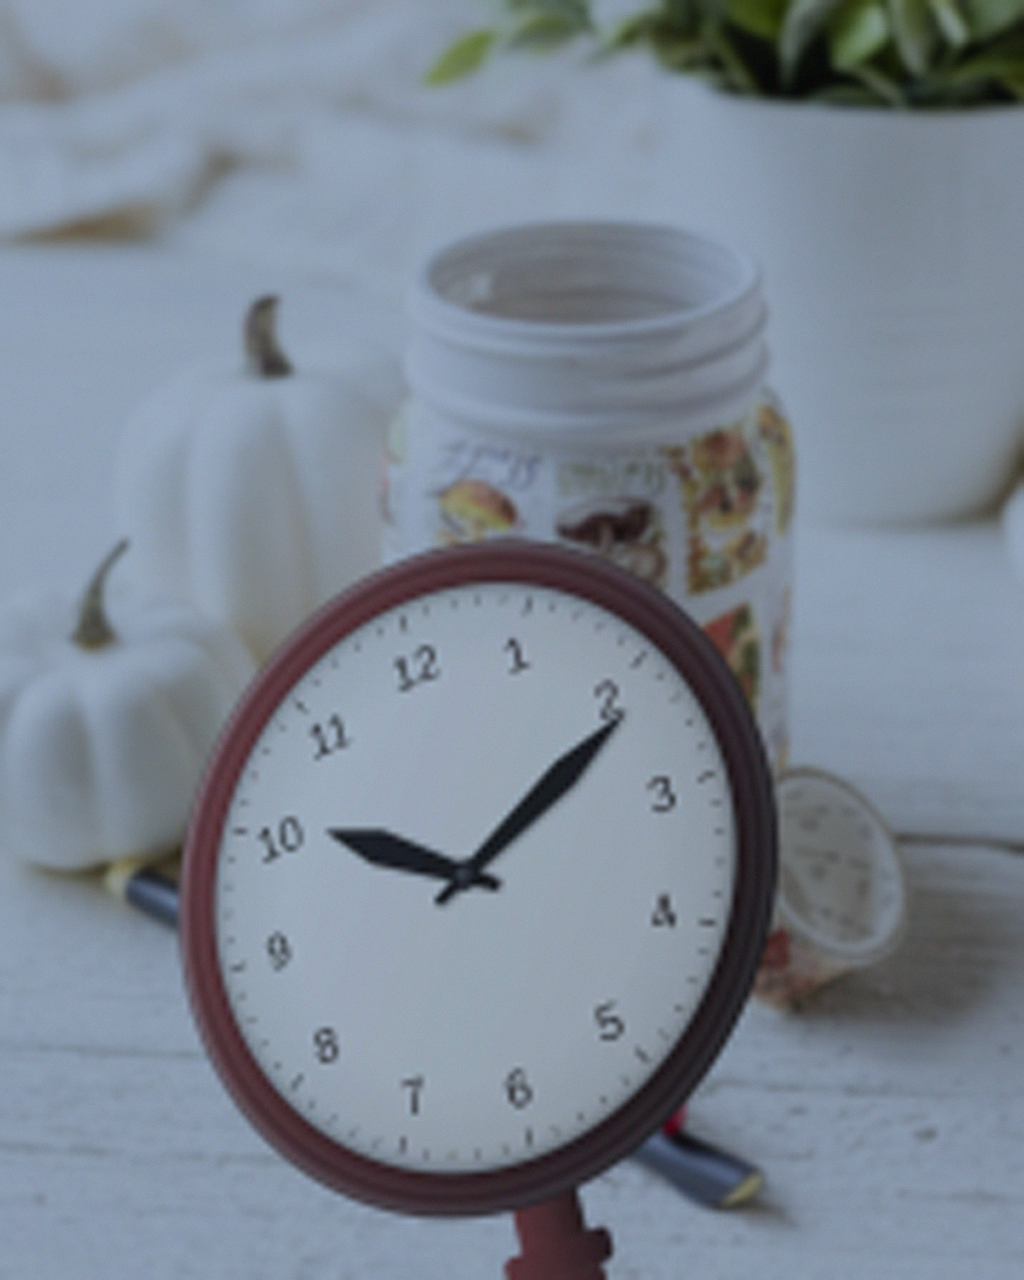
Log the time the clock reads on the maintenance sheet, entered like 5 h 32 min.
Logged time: 10 h 11 min
